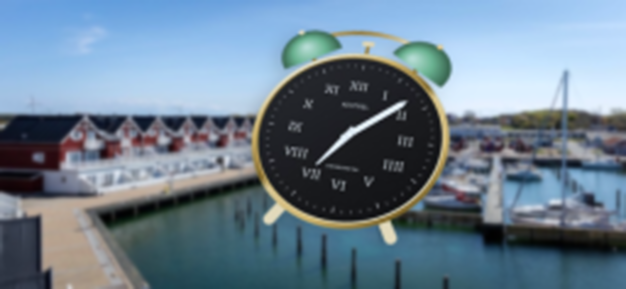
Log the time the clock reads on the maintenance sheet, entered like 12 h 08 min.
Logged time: 7 h 08 min
